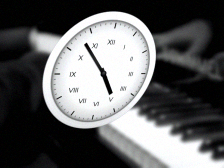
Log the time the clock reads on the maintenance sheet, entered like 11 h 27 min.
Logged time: 4 h 53 min
